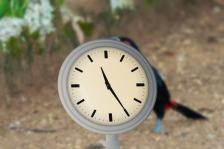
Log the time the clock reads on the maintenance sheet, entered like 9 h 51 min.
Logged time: 11 h 25 min
